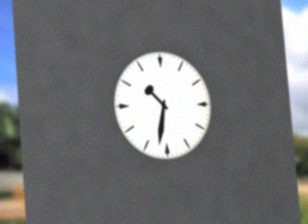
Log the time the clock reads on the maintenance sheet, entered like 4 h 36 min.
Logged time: 10 h 32 min
